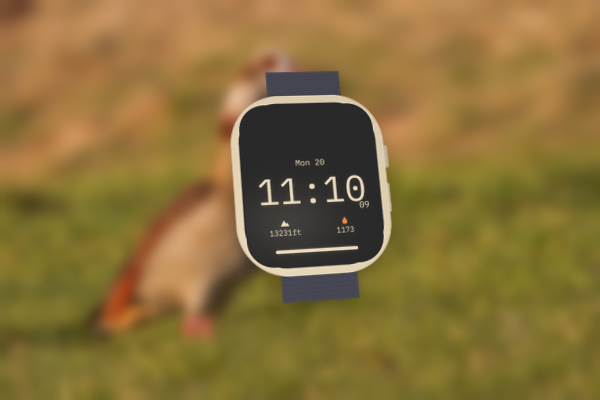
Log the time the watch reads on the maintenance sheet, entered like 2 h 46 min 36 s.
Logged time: 11 h 10 min 09 s
